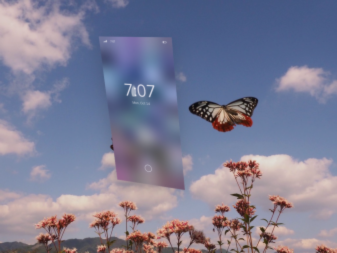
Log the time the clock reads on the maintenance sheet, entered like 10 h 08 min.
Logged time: 7 h 07 min
